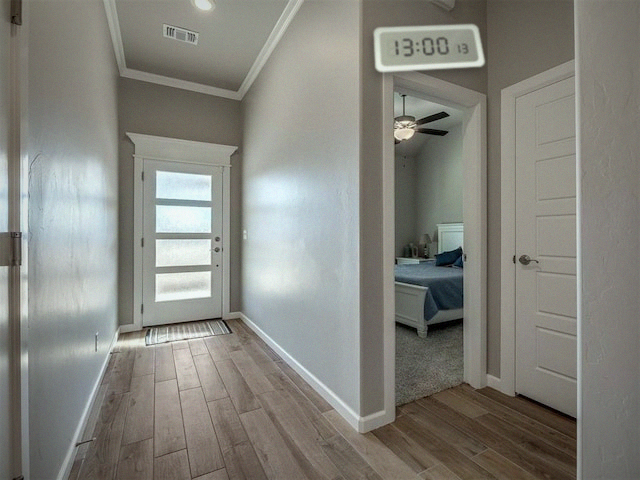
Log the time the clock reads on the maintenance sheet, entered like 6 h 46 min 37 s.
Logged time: 13 h 00 min 13 s
